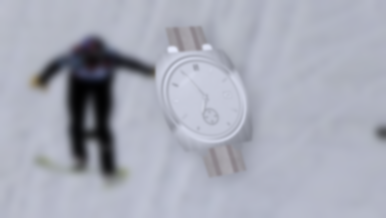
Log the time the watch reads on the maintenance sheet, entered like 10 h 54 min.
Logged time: 6 h 55 min
